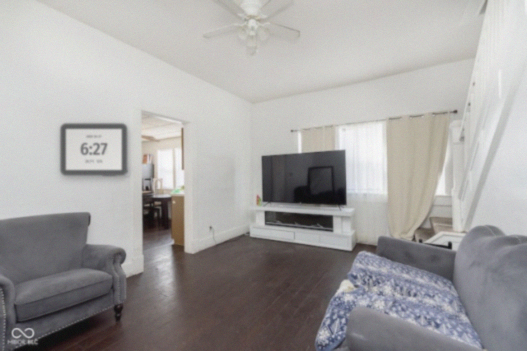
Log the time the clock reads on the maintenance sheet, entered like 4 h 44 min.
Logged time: 6 h 27 min
